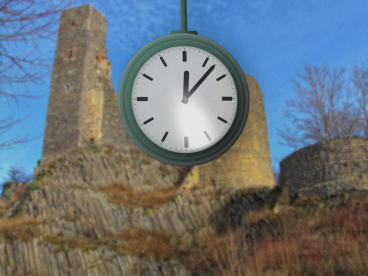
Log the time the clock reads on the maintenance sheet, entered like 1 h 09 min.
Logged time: 12 h 07 min
